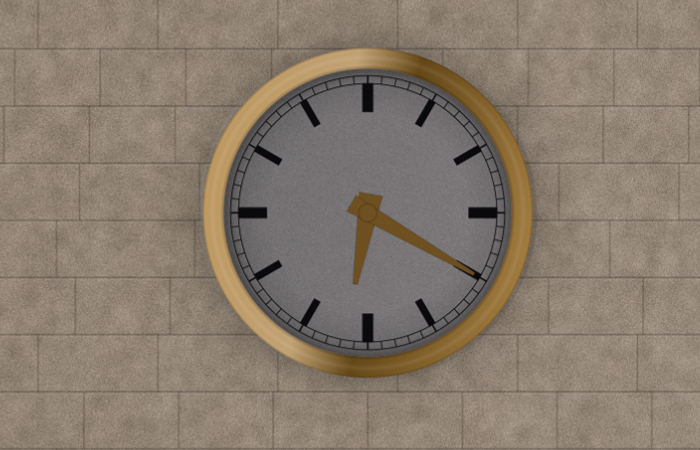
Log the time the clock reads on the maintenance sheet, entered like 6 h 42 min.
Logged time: 6 h 20 min
